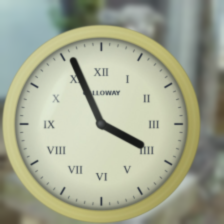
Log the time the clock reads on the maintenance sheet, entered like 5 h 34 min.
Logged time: 3 h 56 min
